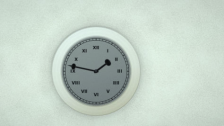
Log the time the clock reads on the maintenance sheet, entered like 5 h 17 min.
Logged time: 1 h 47 min
